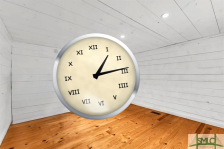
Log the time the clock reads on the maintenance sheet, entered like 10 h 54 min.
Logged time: 1 h 14 min
